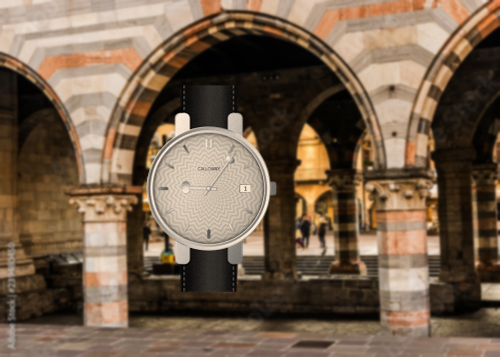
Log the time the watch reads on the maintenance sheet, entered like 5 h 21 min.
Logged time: 9 h 06 min
